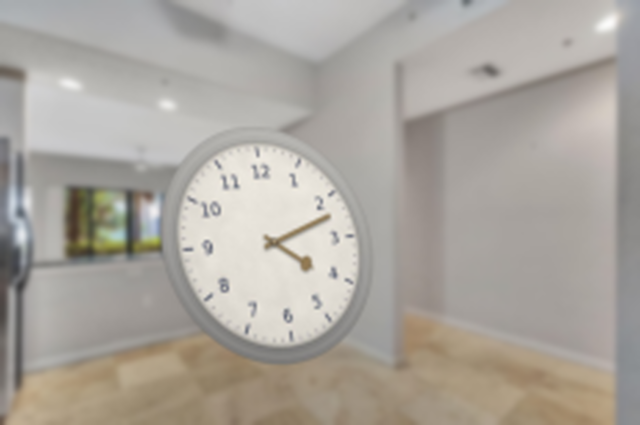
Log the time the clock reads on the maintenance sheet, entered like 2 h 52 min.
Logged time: 4 h 12 min
